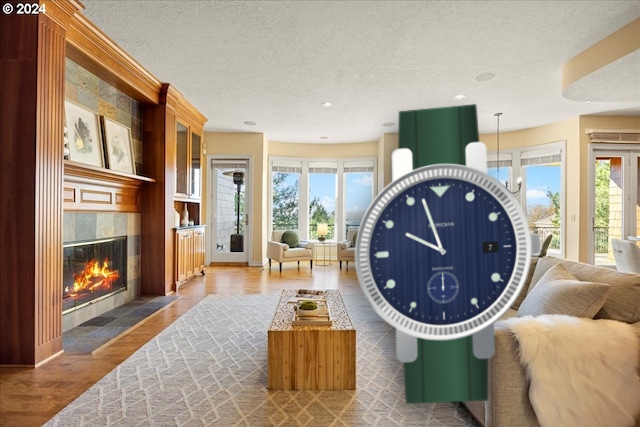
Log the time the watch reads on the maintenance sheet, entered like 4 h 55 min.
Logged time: 9 h 57 min
